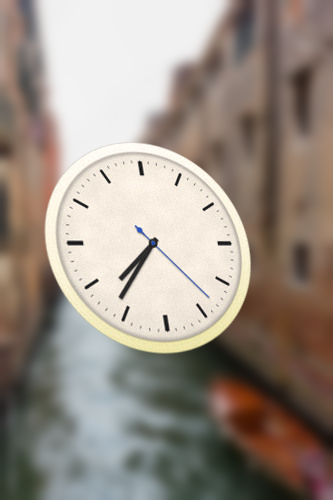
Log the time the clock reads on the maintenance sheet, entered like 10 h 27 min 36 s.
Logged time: 7 h 36 min 23 s
